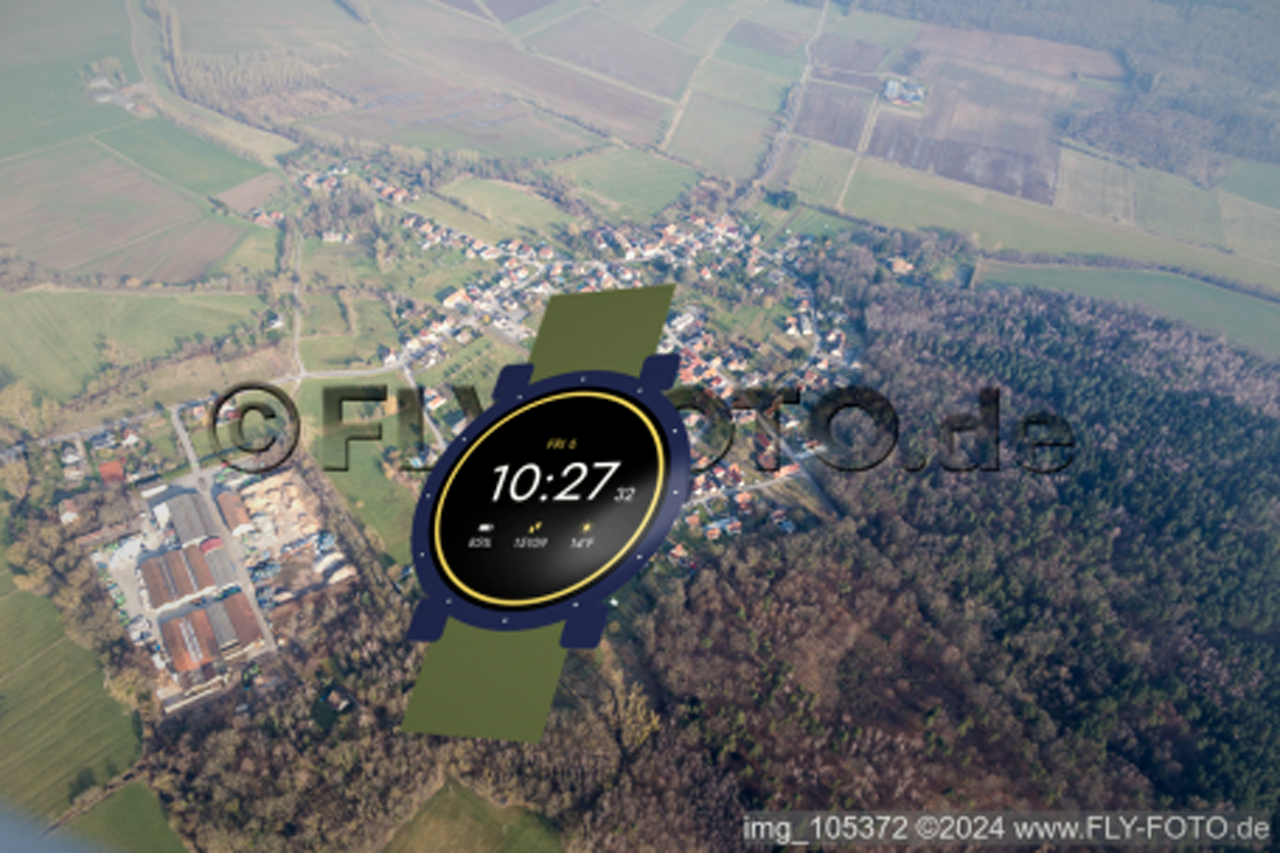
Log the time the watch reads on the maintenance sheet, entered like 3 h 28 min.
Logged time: 10 h 27 min
